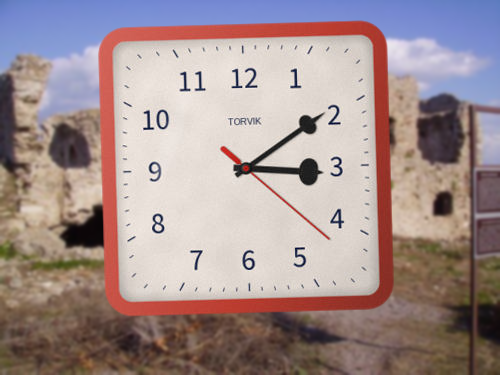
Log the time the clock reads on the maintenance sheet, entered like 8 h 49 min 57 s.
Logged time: 3 h 09 min 22 s
